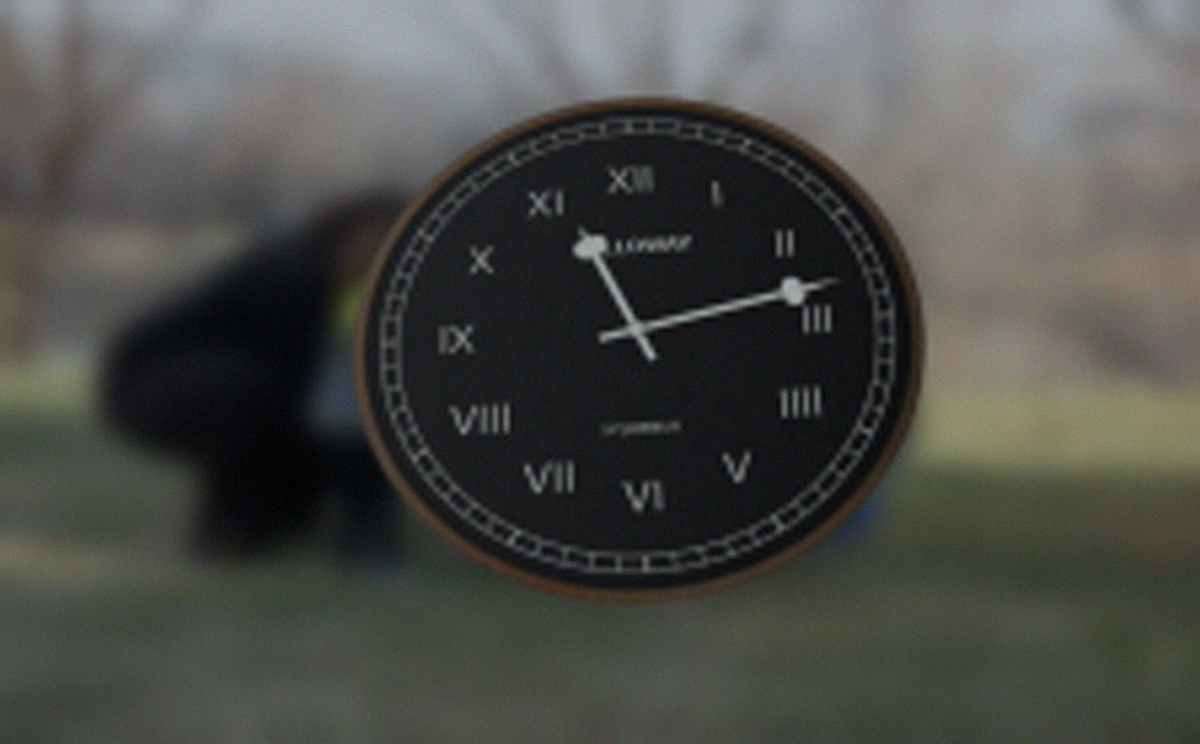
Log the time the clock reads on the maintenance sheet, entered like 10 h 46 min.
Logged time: 11 h 13 min
